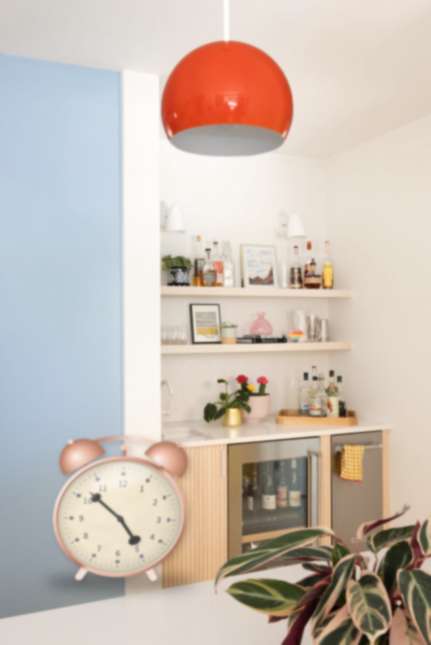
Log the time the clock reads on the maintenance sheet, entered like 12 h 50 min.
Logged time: 4 h 52 min
